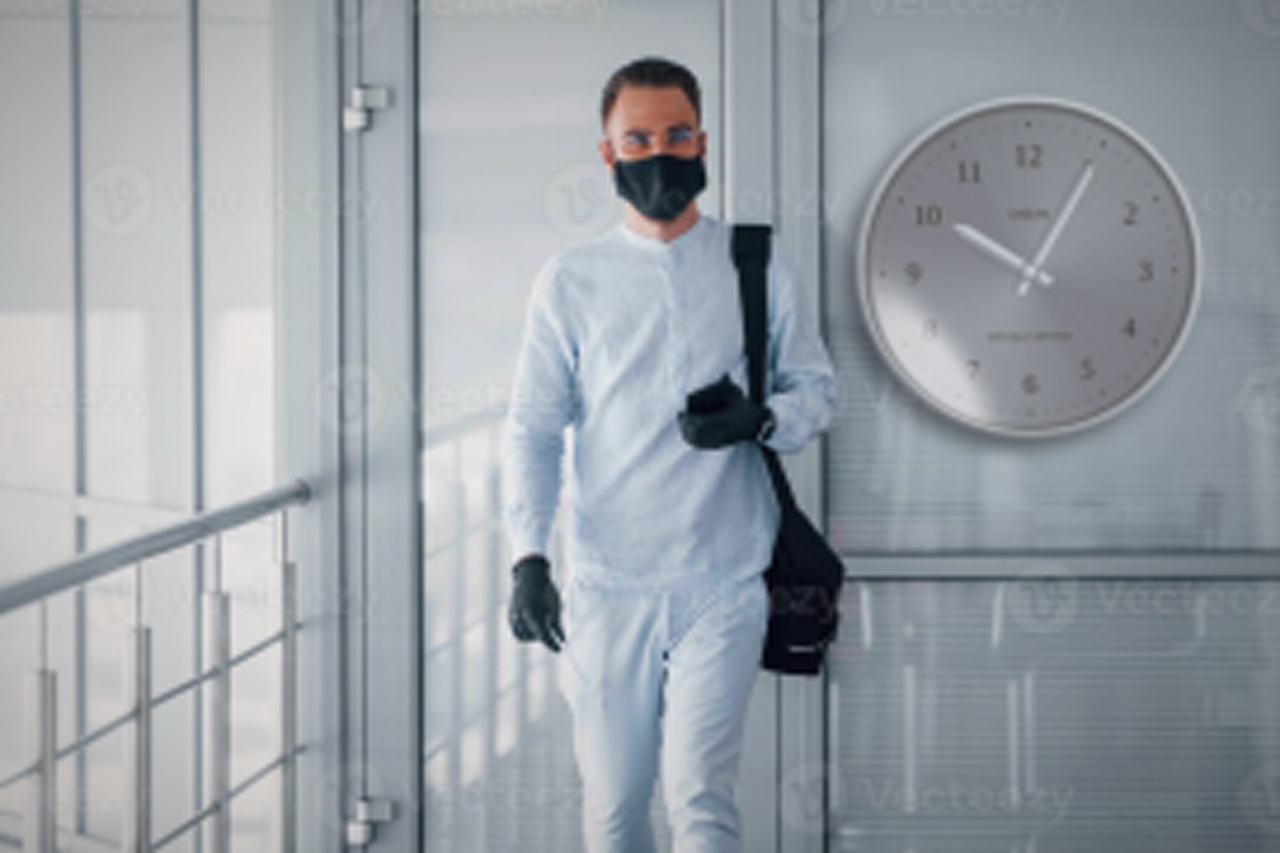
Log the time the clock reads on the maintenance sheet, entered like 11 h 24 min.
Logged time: 10 h 05 min
